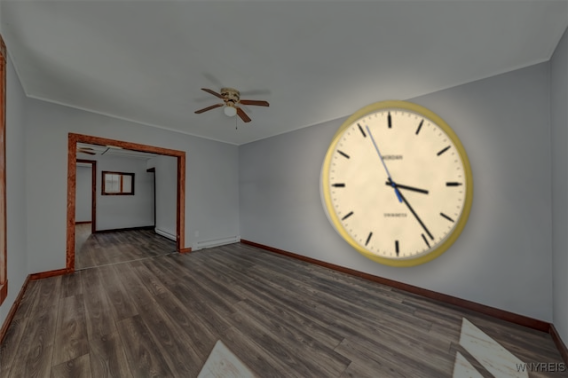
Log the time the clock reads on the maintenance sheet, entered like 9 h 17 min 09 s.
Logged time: 3 h 23 min 56 s
